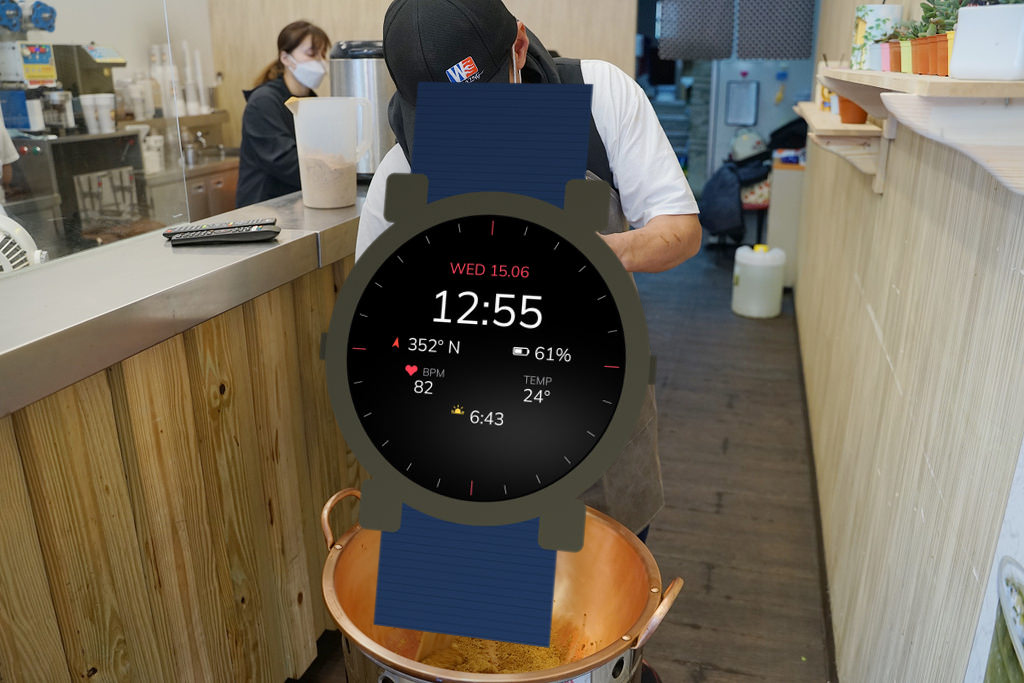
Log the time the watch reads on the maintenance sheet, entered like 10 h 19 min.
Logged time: 12 h 55 min
